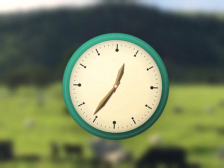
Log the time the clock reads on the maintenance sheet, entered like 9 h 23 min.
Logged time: 12 h 36 min
